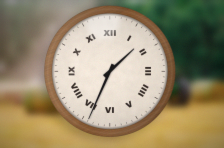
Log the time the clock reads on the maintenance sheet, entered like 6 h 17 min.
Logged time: 1 h 34 min
